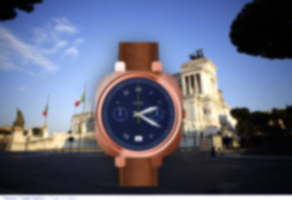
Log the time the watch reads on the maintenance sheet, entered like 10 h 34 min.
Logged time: 2 h 20 min
